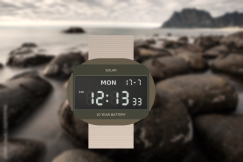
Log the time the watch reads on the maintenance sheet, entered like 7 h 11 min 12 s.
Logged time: 12 h 13 min 33 s
